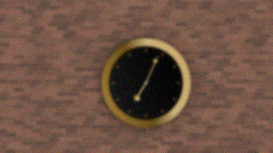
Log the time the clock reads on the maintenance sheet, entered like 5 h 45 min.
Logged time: 7 h 04 min
